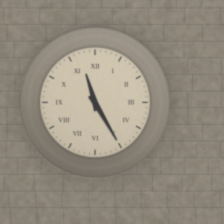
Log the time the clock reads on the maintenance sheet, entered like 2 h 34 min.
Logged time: 11 h 25 min
